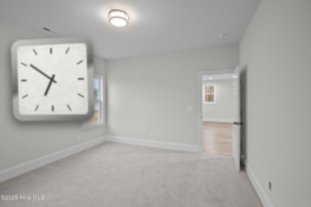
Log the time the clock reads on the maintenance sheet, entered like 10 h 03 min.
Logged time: 6 h 51 min
